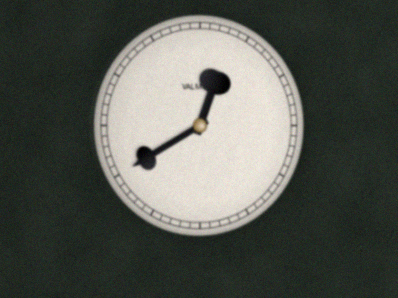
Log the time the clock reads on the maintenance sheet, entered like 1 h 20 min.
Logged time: 12 h 40 min
